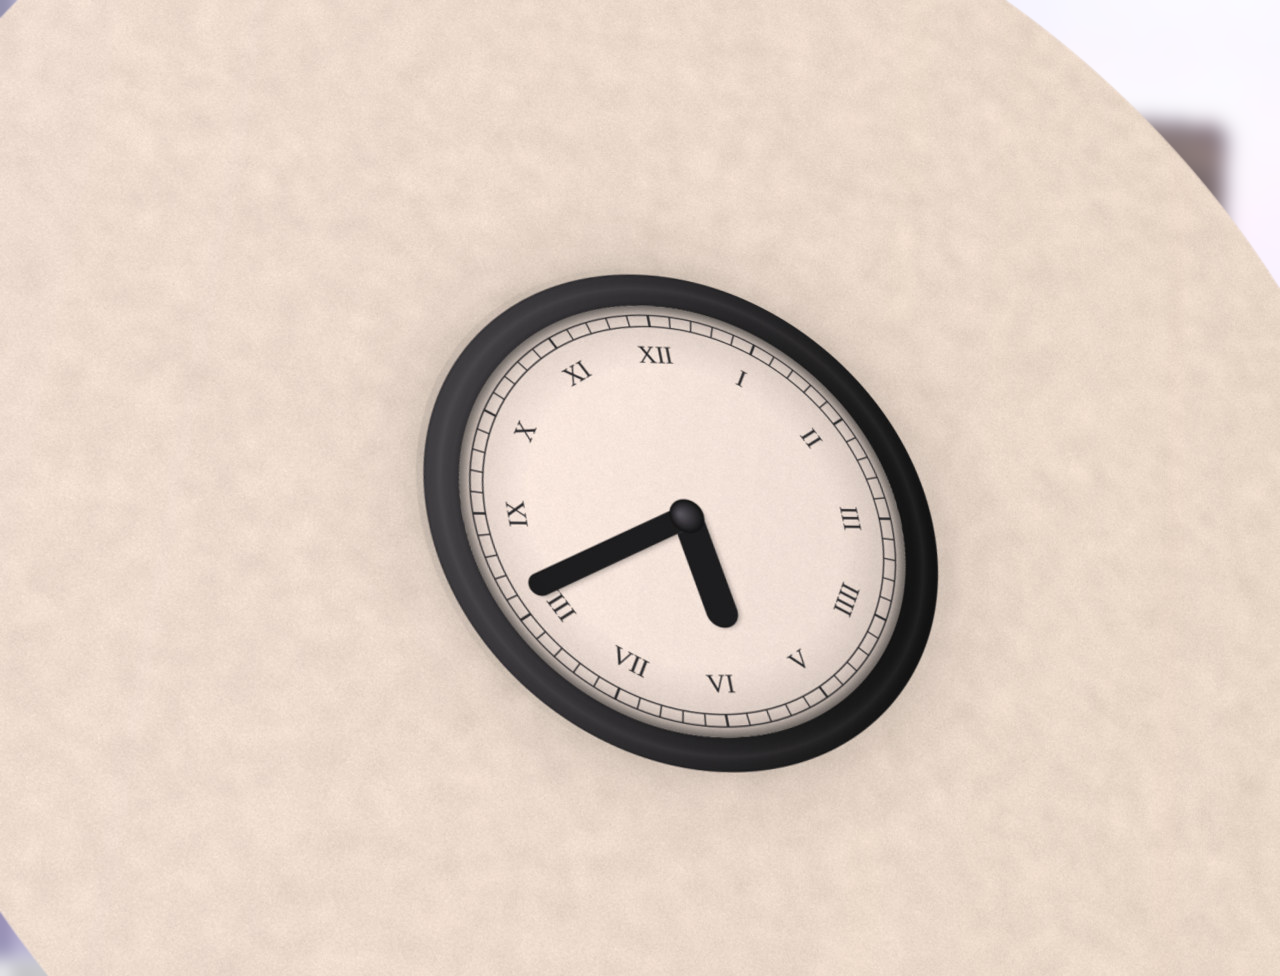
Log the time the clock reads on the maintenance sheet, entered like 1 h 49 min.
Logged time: 5 h 41 min
